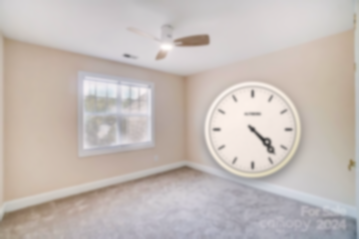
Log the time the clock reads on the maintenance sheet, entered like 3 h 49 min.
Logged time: 4 h 23 min
